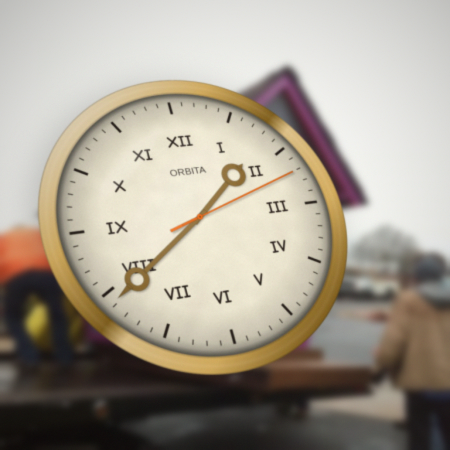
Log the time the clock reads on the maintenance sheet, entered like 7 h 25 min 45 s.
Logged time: 1 h 39 min 12 s
